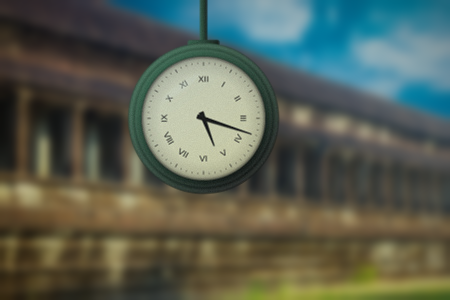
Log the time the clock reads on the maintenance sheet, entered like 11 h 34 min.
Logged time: 5 h 18 min
